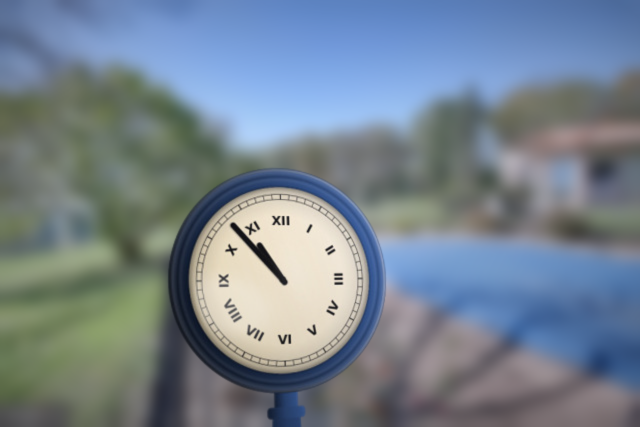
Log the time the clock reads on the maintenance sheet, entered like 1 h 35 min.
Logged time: 10 h 53 min
